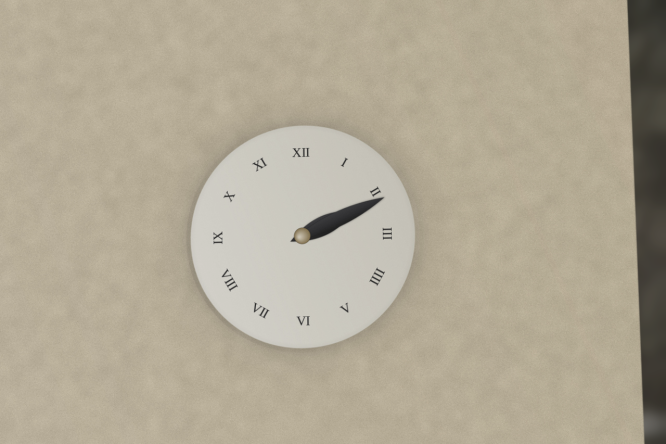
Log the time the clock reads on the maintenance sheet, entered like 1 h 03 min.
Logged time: 2 h 11 min
